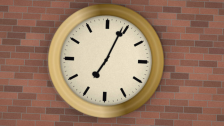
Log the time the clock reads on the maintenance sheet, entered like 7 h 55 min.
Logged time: 7 h 04 min
